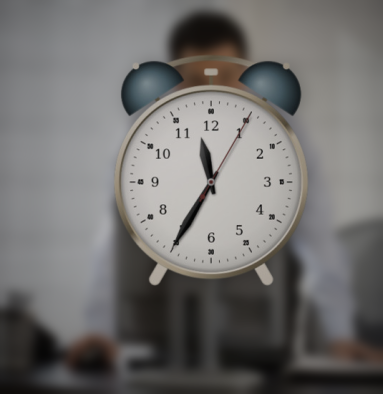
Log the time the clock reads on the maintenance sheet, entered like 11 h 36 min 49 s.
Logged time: 11 h 35 min 05 s
